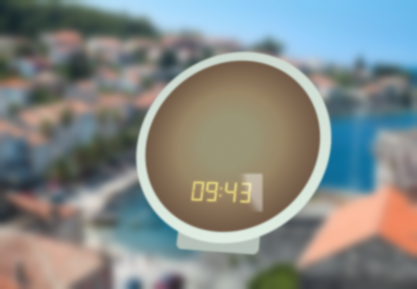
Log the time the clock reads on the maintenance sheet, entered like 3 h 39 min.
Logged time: 9 h 43 min
